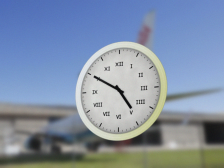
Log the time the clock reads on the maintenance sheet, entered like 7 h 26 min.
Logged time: 4 h 50 min
